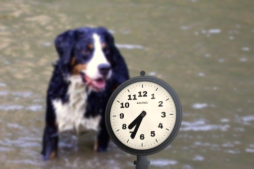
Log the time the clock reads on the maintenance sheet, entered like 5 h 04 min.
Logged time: 7 h 34 min
